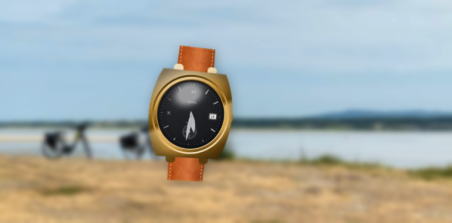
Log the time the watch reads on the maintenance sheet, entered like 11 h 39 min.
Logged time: 5 h 31 min
